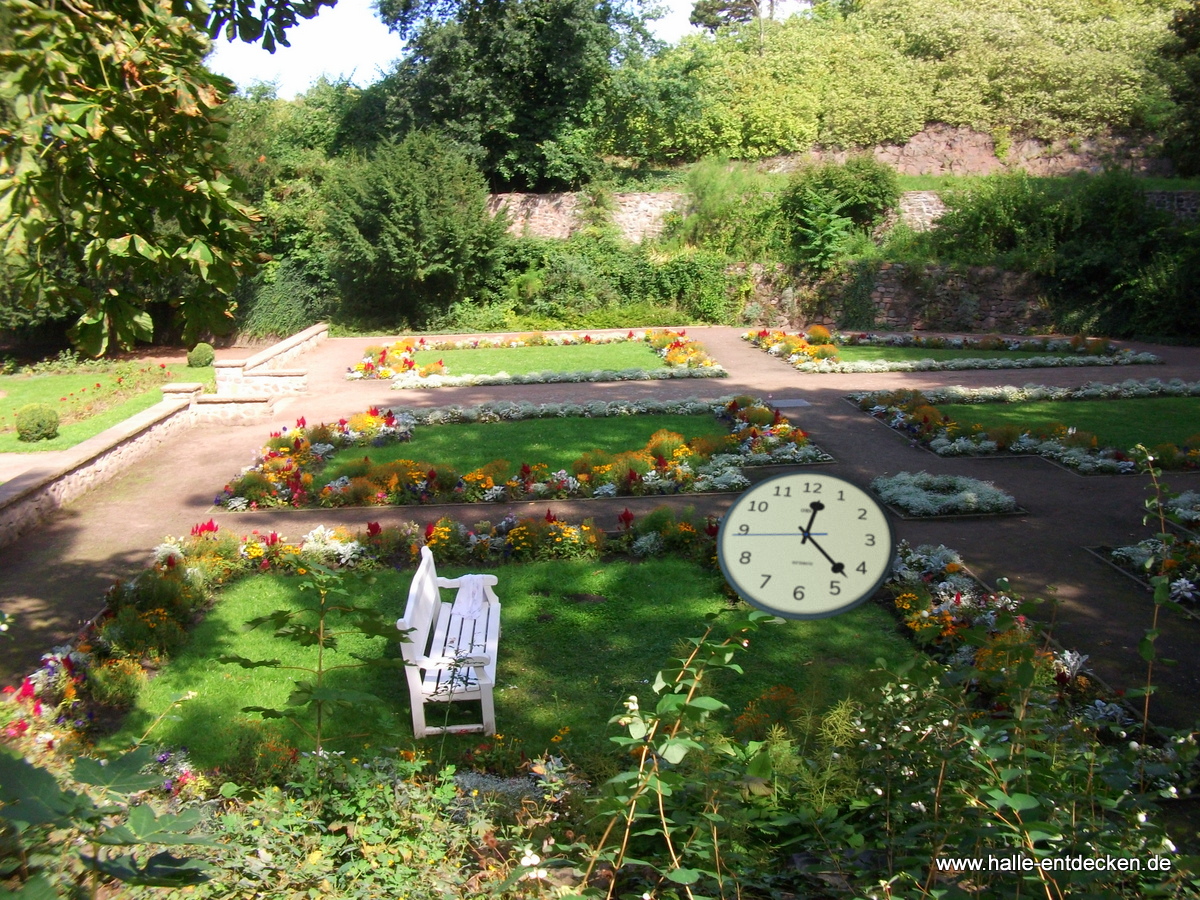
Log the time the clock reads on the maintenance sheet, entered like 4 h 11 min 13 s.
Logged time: 12 h 22 min 44 s
